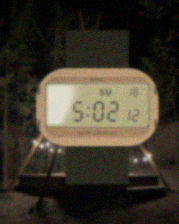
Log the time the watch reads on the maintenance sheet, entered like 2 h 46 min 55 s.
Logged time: 5 h 02 min 12 s
